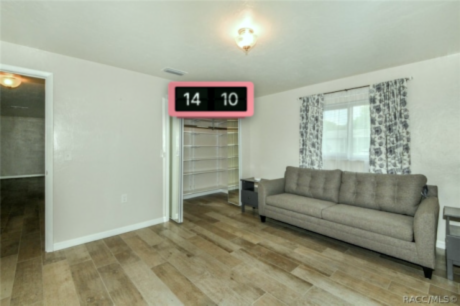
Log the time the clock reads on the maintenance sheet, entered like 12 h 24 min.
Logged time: 14 h 10 min
